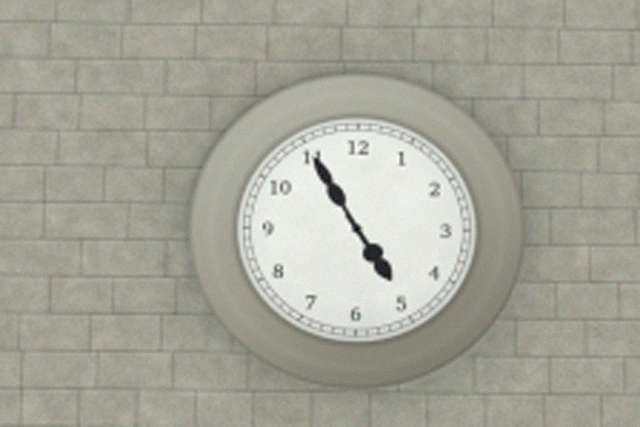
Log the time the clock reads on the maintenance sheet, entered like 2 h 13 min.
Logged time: 4 h 55 min
